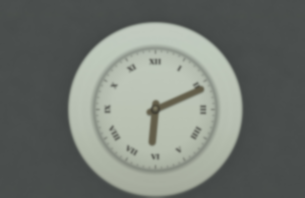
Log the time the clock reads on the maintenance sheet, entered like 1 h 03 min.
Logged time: 6 h 11 min
